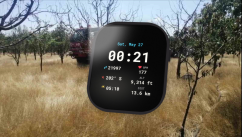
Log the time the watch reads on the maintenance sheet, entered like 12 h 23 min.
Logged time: 0 h 21 min
